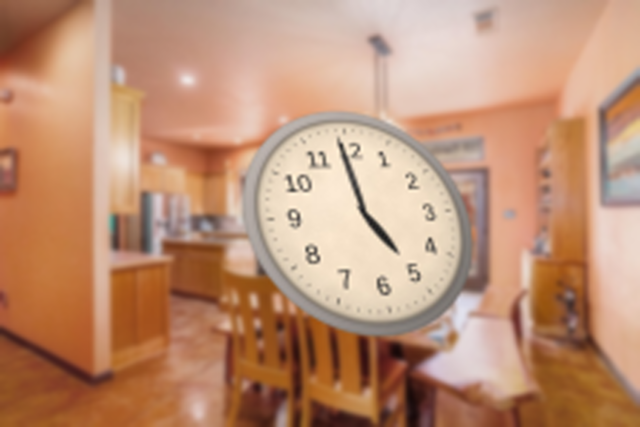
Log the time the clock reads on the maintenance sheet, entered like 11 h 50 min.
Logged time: 4 h 59 min
